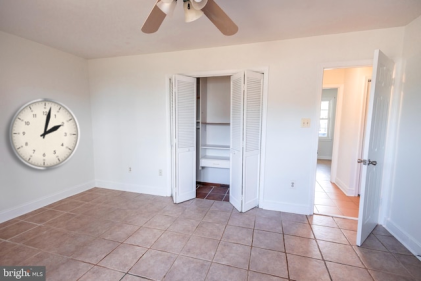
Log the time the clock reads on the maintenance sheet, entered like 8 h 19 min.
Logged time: 2 h 02 min
